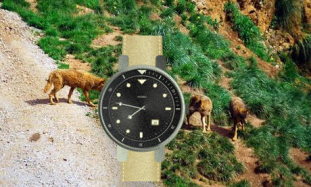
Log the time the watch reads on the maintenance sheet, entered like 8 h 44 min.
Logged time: 7 h 47 min
